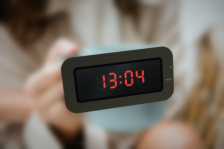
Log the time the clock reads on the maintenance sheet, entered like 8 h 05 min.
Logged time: 13 h 04 min
